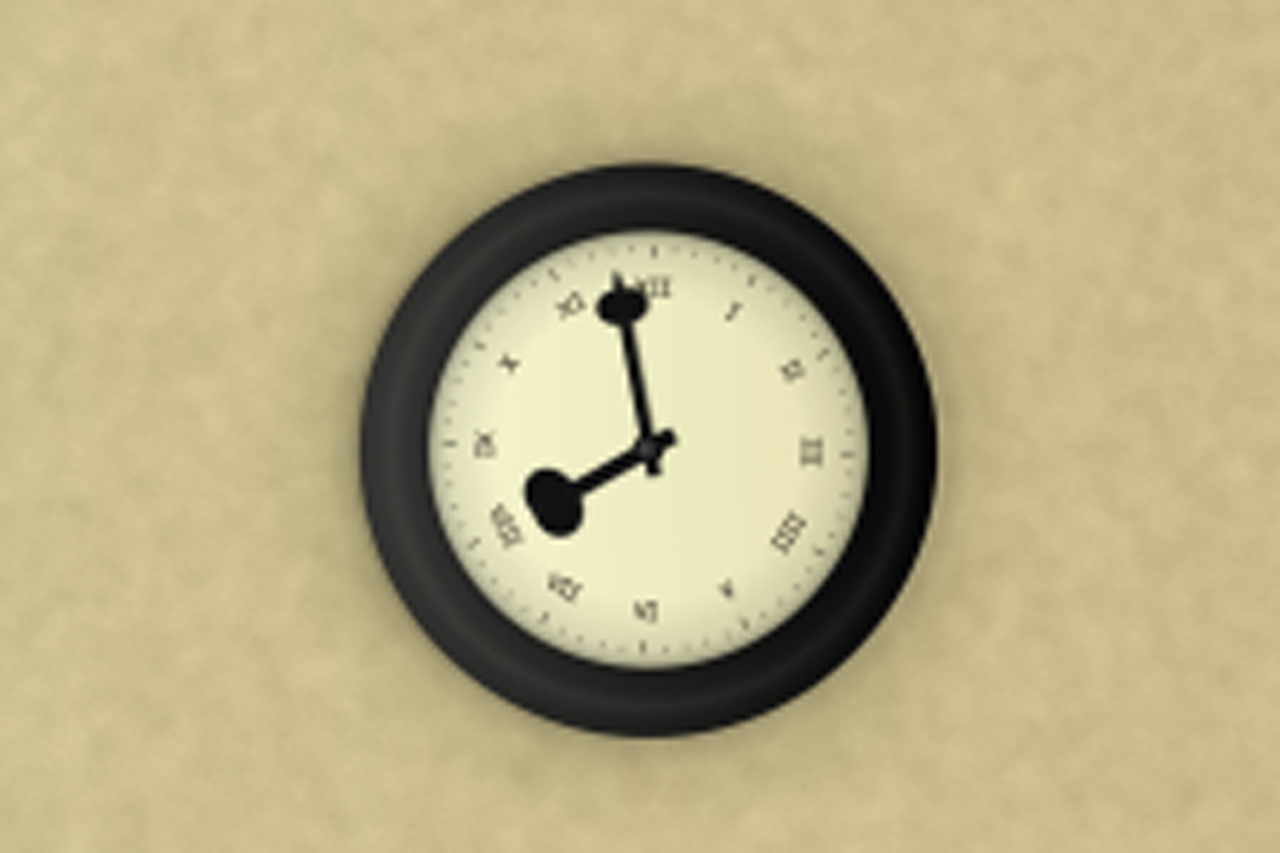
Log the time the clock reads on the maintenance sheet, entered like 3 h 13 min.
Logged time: 7 h 58 min
